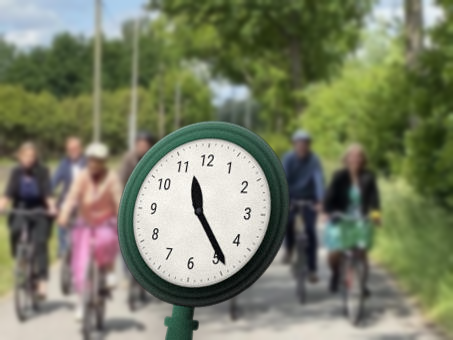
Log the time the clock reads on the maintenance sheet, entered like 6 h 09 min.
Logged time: 11 h 24 min
